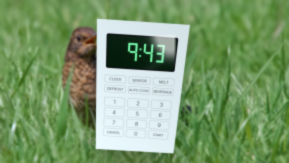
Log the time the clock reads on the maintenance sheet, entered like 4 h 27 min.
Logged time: 9 h 43 min
